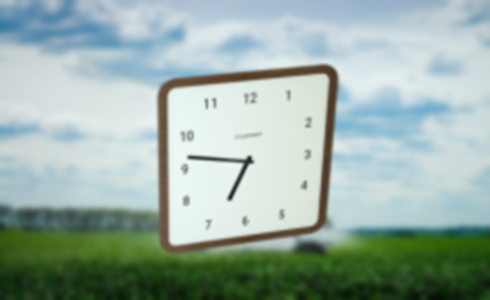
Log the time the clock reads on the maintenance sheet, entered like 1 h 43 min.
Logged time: 6 h 47 min
